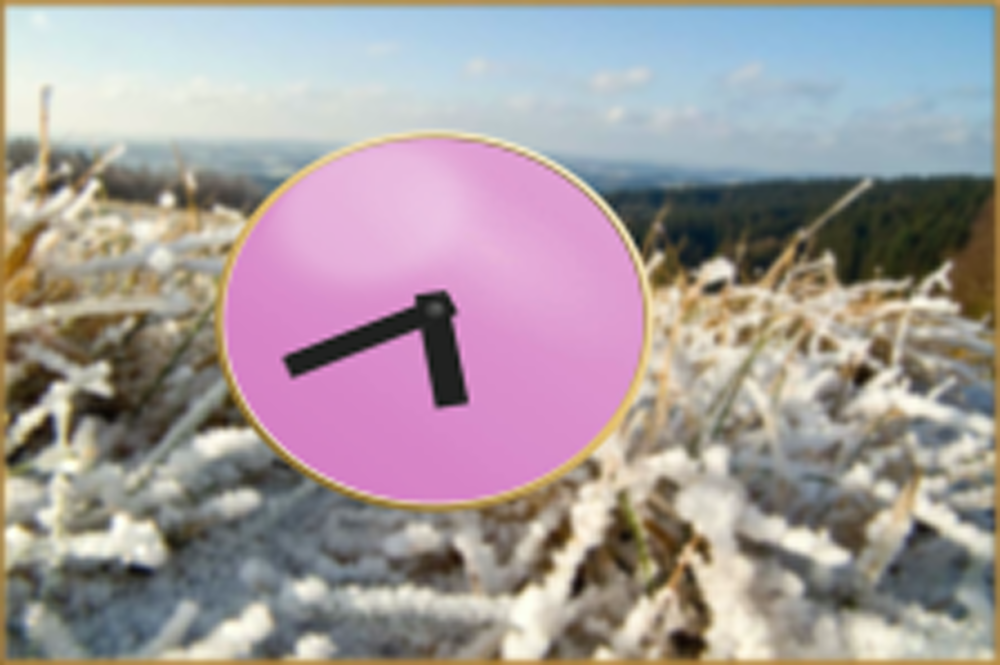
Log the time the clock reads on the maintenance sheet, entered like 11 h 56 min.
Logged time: 5 h 41 min
